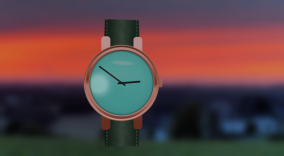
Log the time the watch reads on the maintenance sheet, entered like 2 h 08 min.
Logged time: 2 h 51 min
